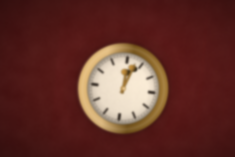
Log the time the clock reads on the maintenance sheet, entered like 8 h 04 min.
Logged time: 12 h 03 min
